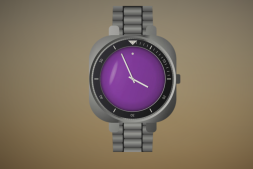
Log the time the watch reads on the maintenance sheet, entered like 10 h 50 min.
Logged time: 3 h 56 min
